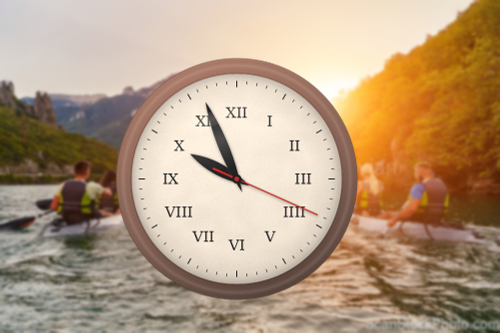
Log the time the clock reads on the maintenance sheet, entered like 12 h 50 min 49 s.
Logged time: 9 h 56 min 19 s
